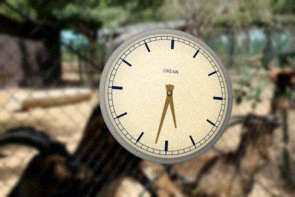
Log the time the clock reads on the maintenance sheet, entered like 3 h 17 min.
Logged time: 5 h 32 min
